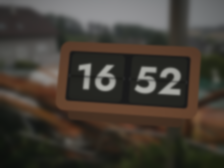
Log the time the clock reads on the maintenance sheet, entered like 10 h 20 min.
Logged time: 16 h 52 min
